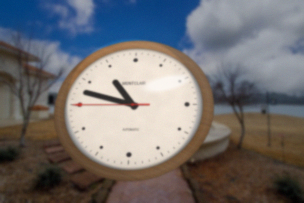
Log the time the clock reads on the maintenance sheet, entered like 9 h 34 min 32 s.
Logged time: 10 h 47 min 45 s
